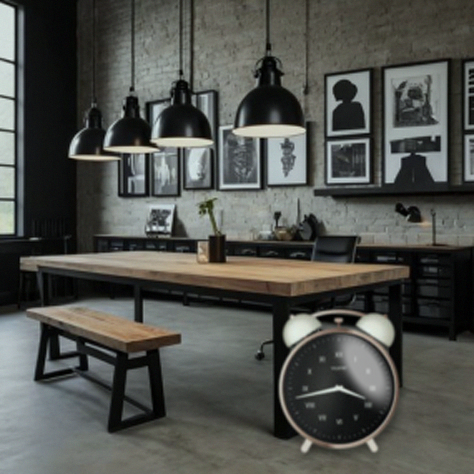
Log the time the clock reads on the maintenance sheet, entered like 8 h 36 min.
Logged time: 3 h 43 min
